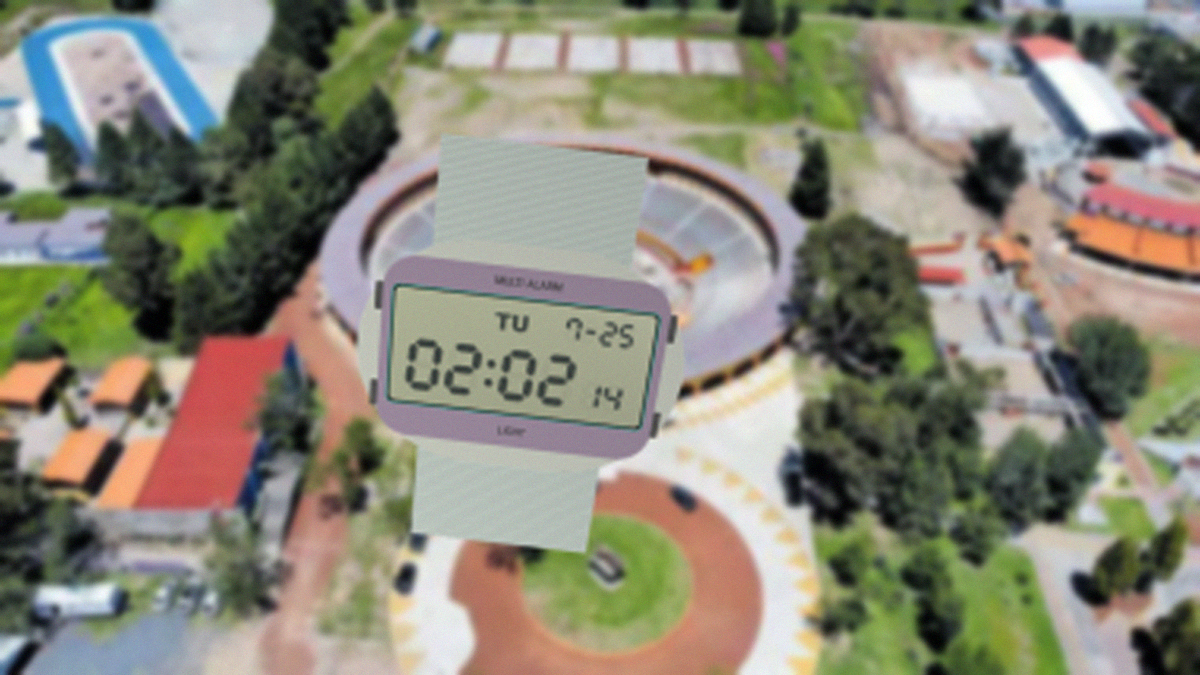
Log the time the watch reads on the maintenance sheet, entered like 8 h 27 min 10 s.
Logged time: 2 h 02 min 14 s
